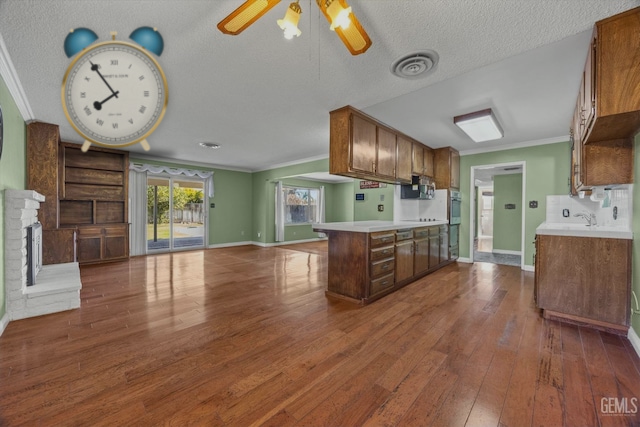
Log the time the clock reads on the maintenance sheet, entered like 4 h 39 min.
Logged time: 7 h 54 min
